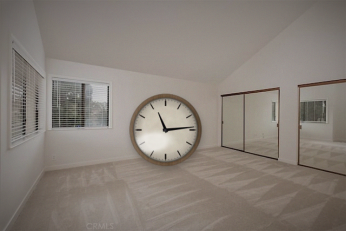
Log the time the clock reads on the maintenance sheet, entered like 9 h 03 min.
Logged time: 11 h 14 min
